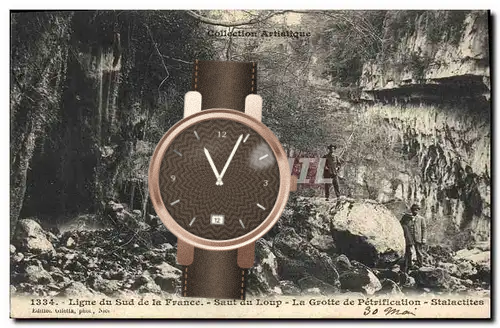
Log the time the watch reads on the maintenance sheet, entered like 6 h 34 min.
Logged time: 11 h 04 min
